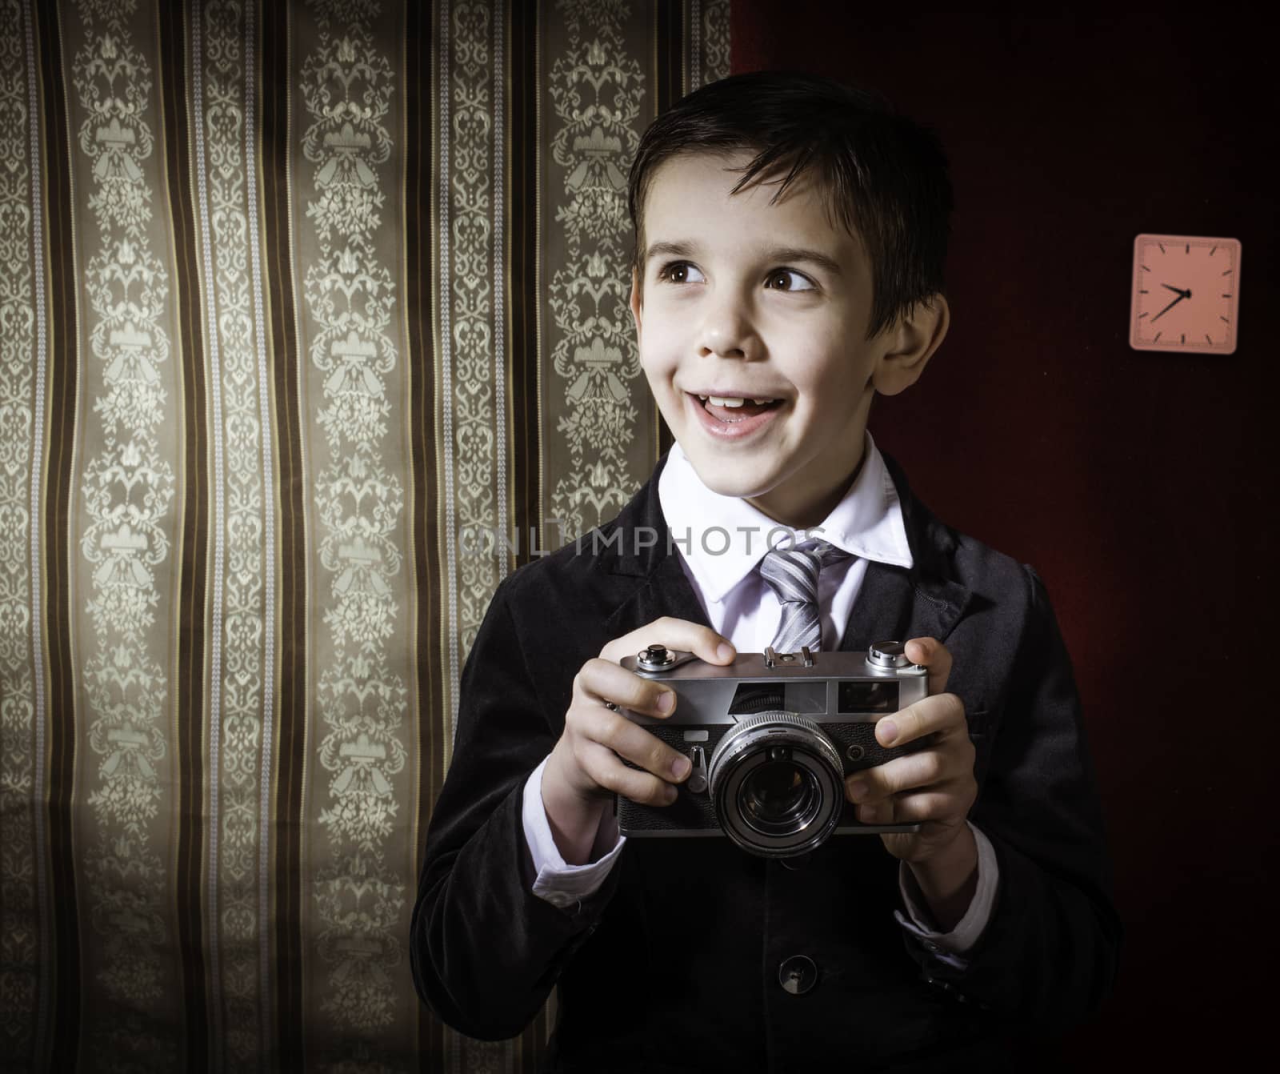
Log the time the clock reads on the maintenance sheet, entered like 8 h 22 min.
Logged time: 9 h 38 min
